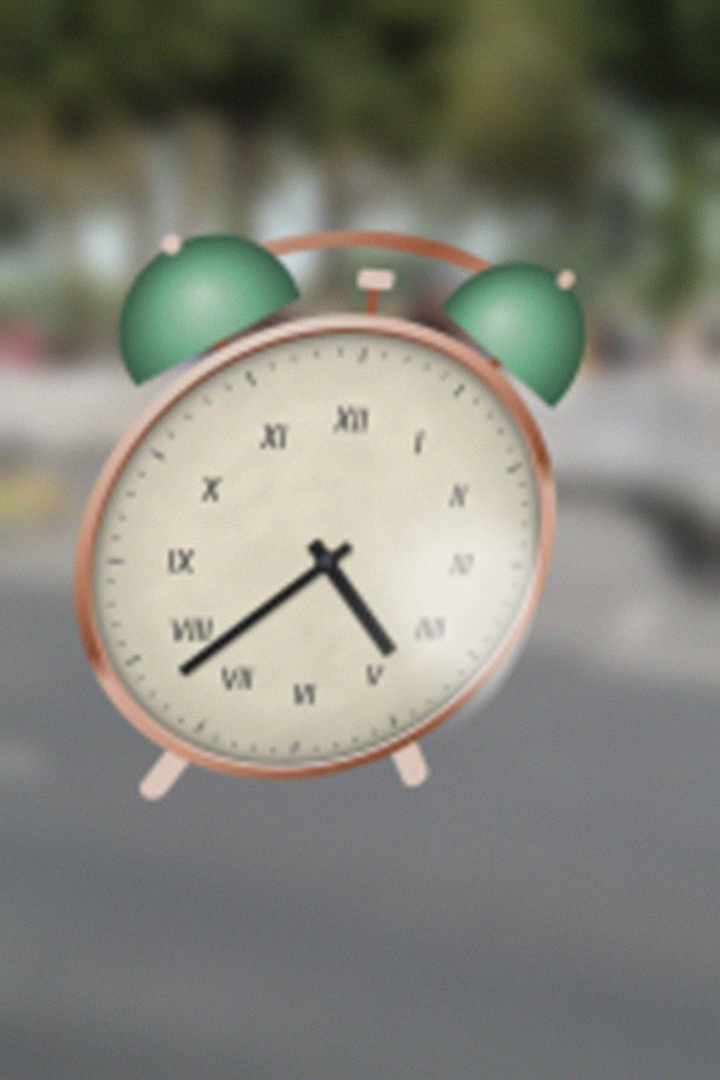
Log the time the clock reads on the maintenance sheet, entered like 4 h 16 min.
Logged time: 4 h 38 min
